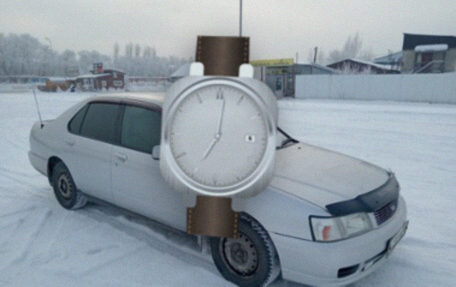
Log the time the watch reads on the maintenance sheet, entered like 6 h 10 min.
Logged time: 7 h 01 min
